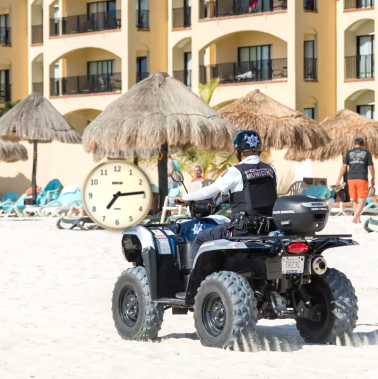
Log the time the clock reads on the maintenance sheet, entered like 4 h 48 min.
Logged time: 7 h 14 min
